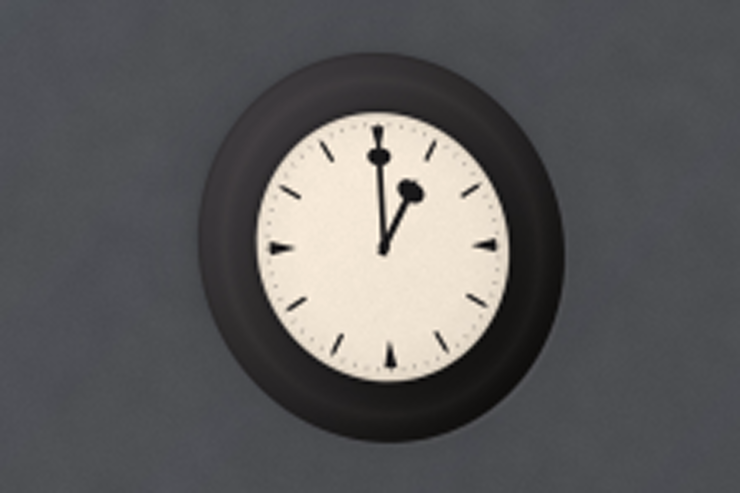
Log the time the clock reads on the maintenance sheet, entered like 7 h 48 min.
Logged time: 1 h 00 min
